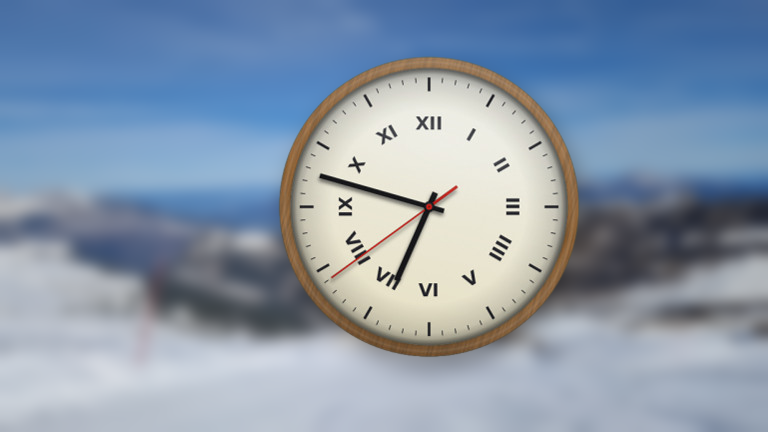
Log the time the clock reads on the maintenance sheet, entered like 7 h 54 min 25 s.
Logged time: 6 h 47 min 39 s
